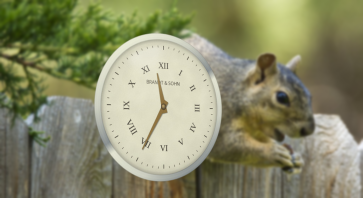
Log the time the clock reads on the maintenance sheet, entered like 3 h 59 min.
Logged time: 11 h 35 min
